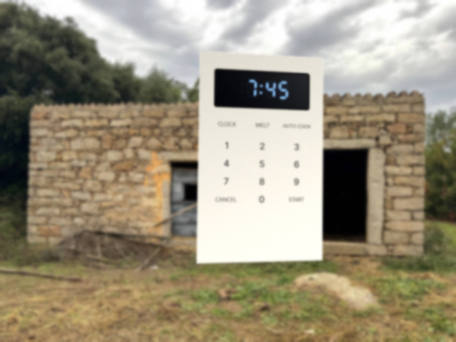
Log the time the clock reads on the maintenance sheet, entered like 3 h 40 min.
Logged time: 7 h 45 min
